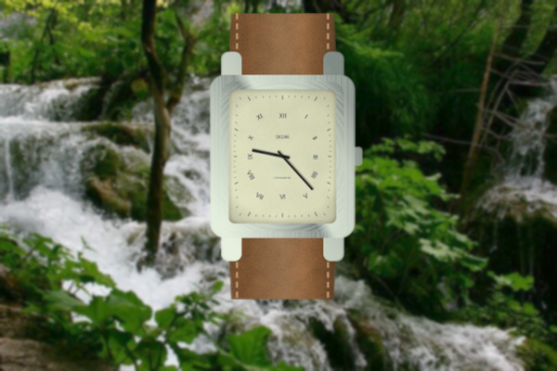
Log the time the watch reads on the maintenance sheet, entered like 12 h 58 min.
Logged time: 9 h 23 min
